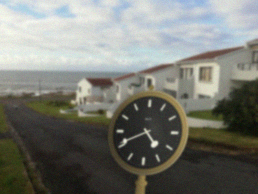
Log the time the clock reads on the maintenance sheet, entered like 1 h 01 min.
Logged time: 4 h 41 min
